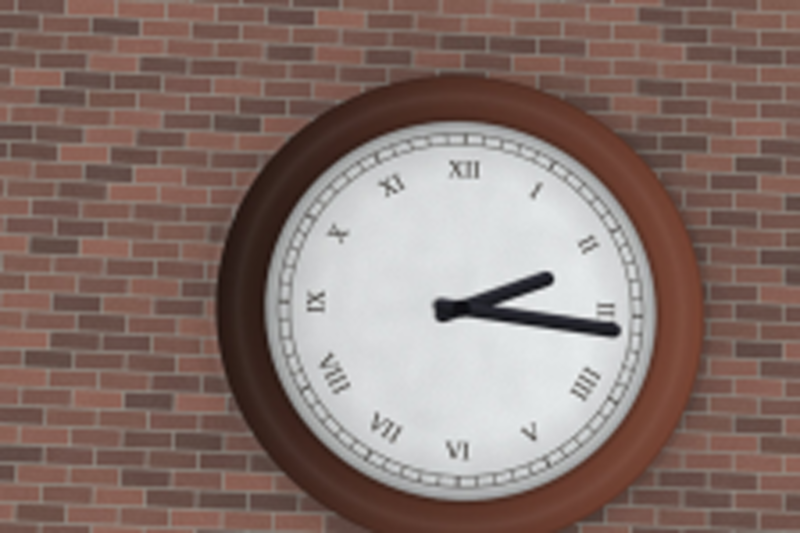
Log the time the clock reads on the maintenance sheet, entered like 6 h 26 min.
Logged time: 2 h 16 min
